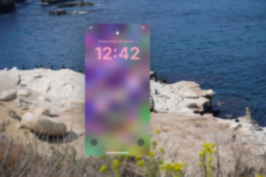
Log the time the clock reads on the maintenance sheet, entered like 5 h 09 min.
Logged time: 12 h 42 min
